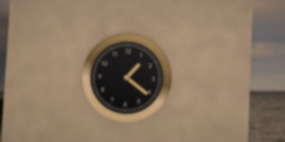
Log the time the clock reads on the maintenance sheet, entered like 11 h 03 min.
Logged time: 1 h 21 min
